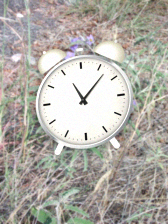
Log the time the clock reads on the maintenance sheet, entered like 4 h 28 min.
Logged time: 11 h 07 min
